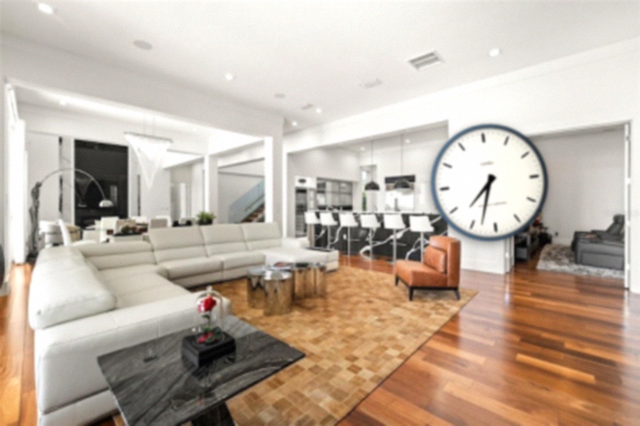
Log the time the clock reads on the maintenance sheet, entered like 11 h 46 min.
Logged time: 7 h 33 min
